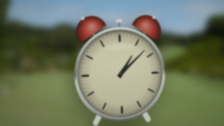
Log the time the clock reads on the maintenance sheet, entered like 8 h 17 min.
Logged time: 1 h 08 min
